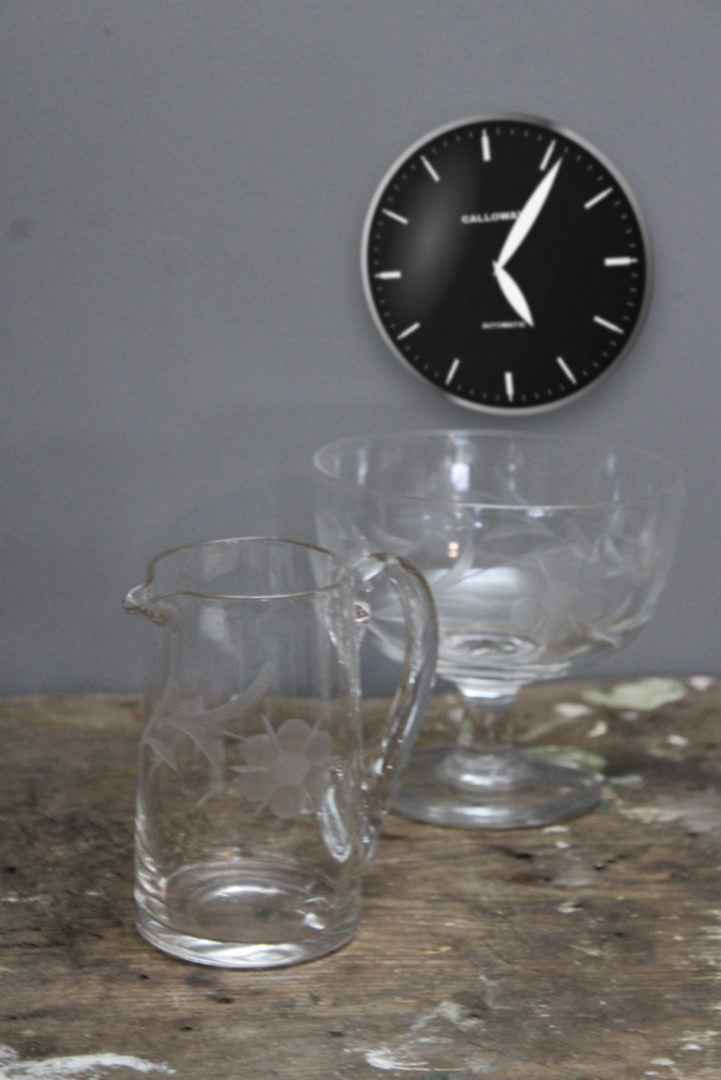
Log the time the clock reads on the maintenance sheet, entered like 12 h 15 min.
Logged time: 5 h 06 min
